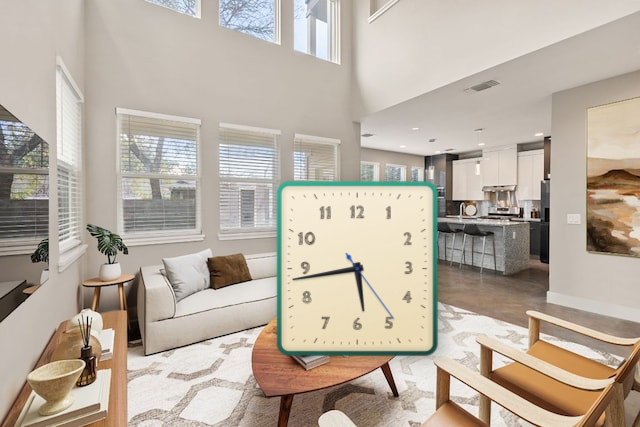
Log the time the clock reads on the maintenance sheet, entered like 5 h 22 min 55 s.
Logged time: 5 h 43 min 24 s
